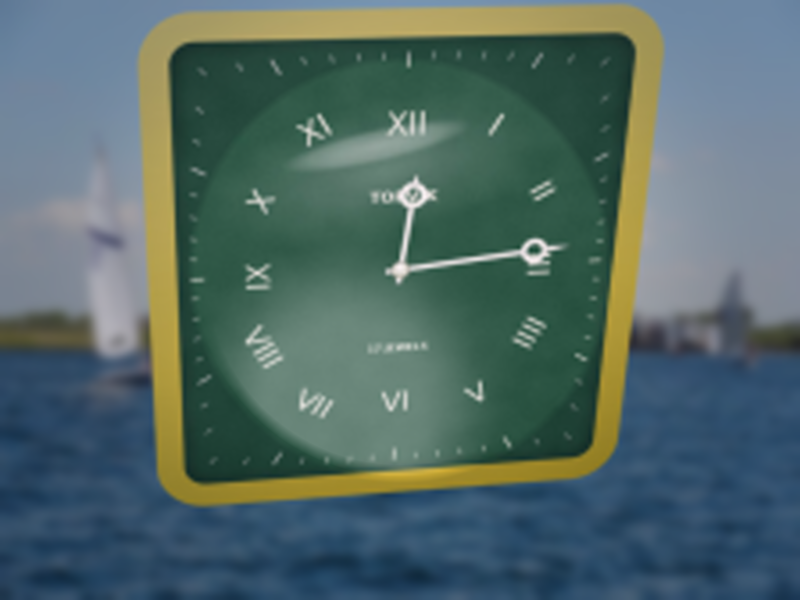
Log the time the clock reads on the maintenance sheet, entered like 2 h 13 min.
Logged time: 12 h 14 min
